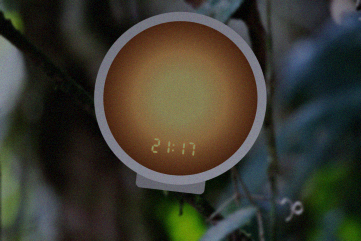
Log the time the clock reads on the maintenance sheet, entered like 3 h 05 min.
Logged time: 21 h 17 min
